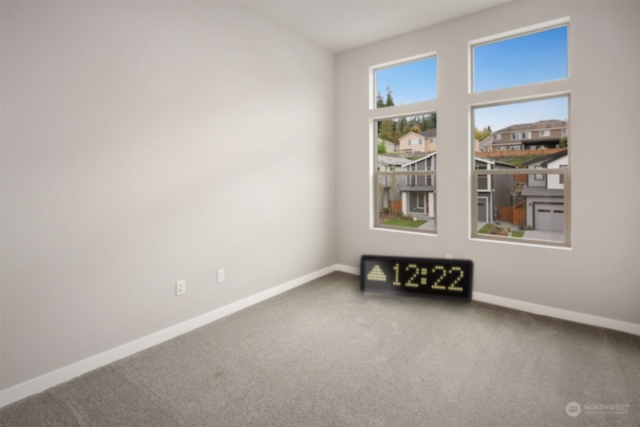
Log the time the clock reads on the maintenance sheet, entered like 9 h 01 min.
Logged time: 12 h 22 min
